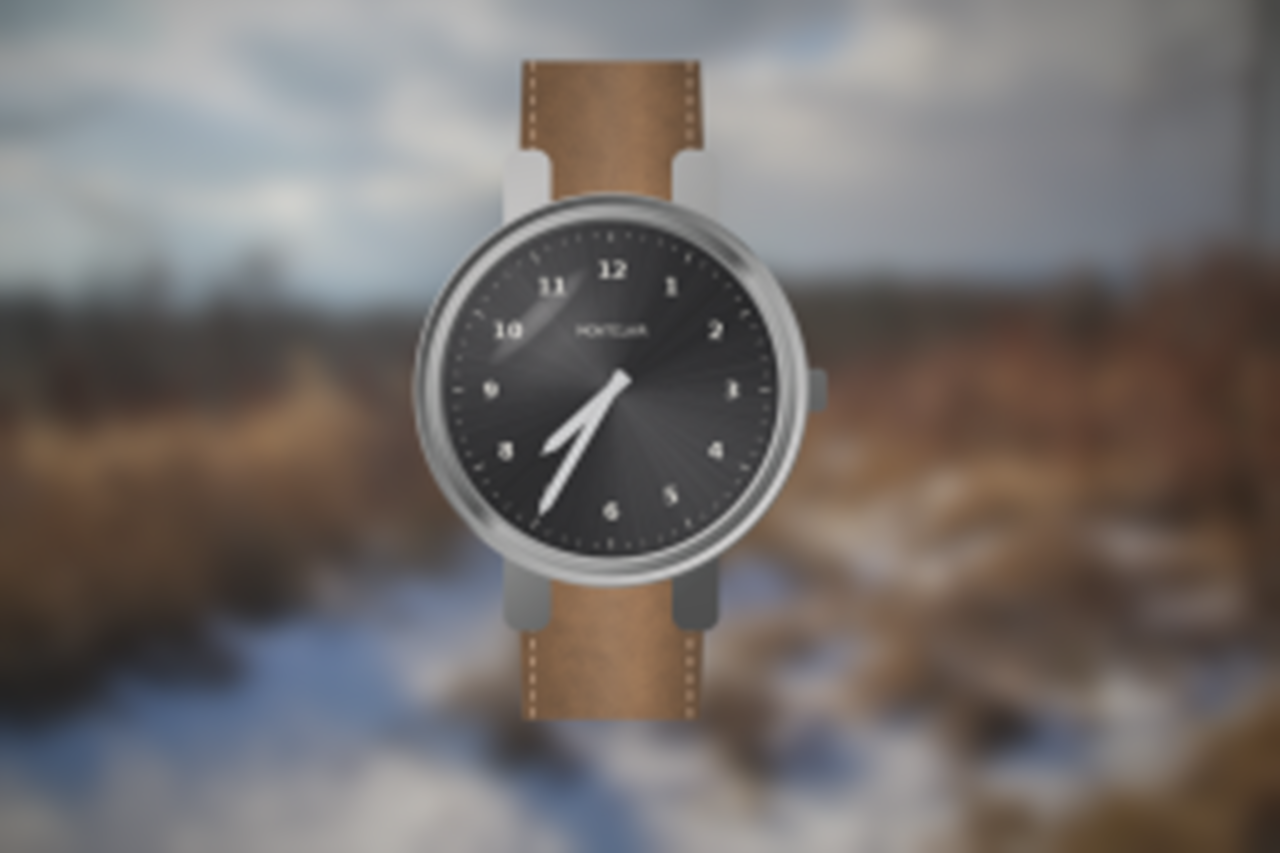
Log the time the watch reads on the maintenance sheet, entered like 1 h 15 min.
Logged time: 7 h 35 min
